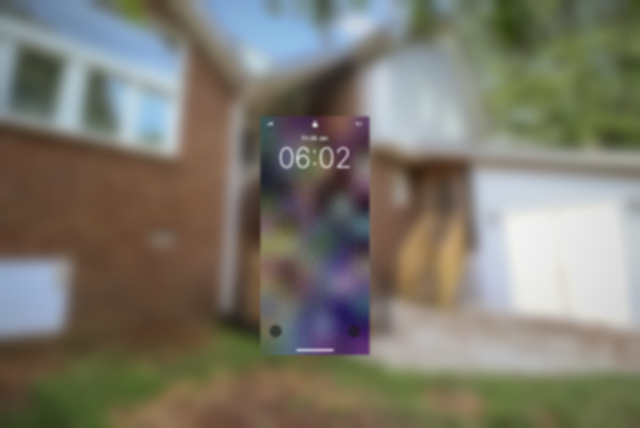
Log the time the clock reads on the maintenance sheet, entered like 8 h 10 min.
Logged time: 6 h 02 min
